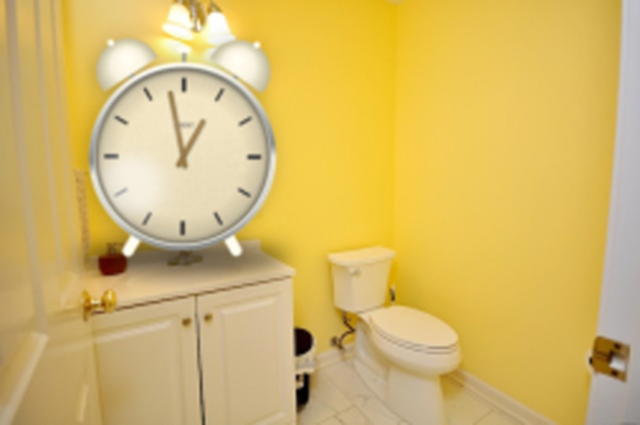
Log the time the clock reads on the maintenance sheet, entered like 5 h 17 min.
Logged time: 12 h 58 min
